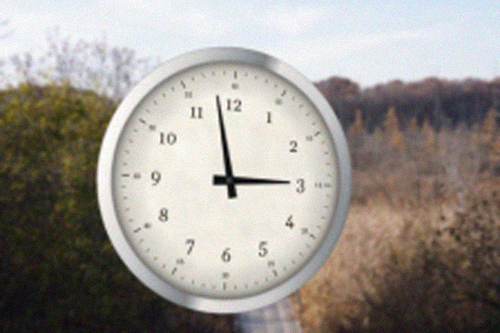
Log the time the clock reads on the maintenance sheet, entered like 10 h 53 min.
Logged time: 2 h 58 min
